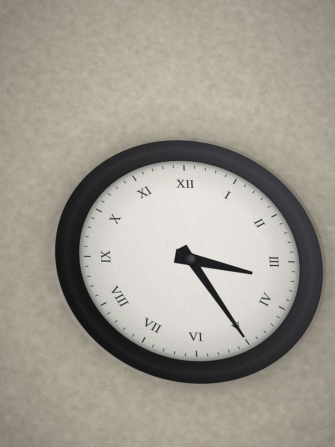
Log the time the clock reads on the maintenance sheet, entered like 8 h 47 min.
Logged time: 3 h 25 min
